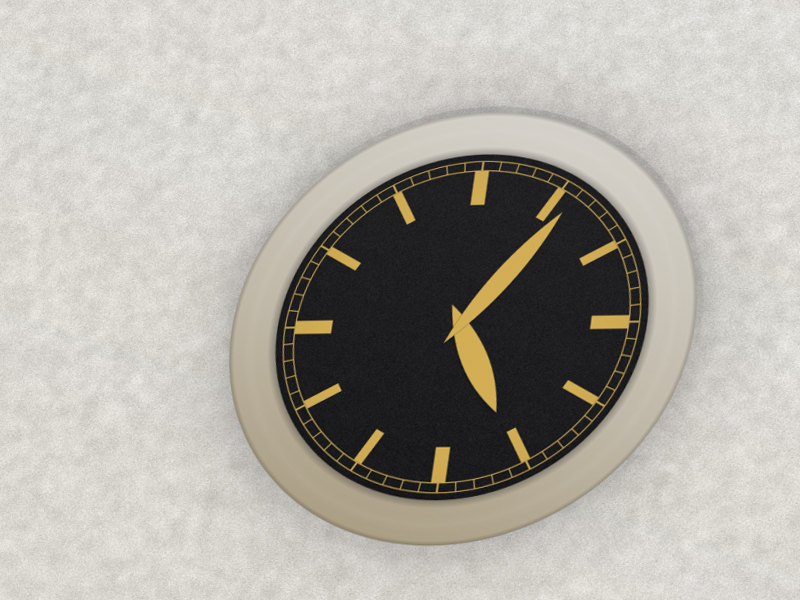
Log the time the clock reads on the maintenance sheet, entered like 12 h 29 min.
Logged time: 5 h 06 min
